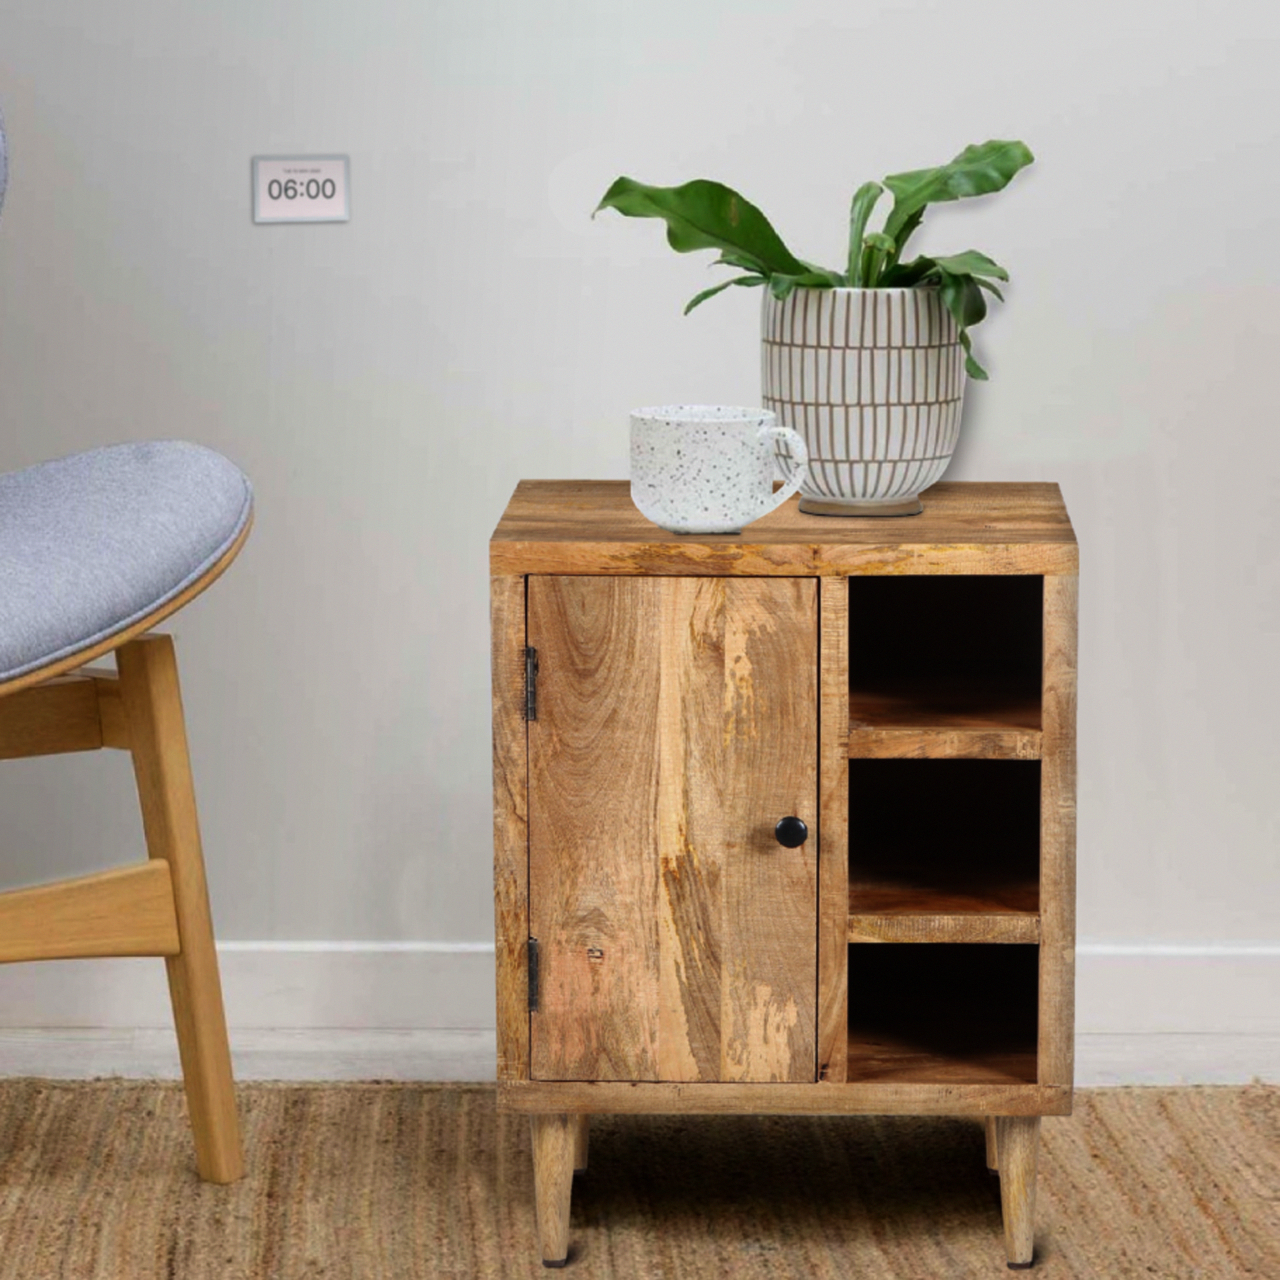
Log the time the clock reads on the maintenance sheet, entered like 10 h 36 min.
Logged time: 6 h 00 min
